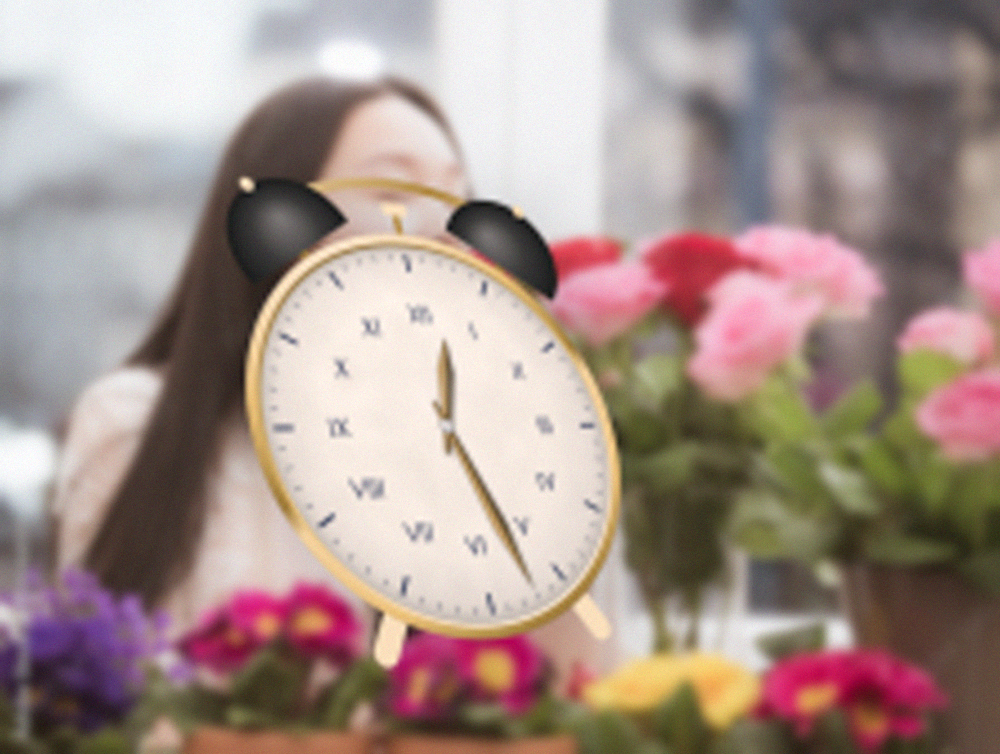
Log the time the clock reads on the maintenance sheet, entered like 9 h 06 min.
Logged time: 12 h 27 min
